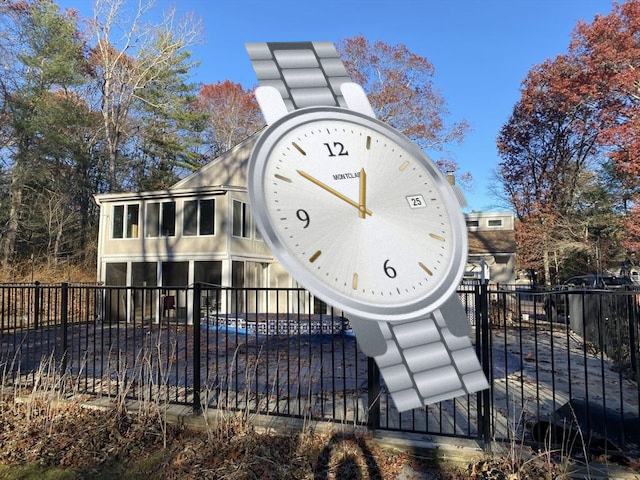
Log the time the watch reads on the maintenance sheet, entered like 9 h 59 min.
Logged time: 12 h 52 min
